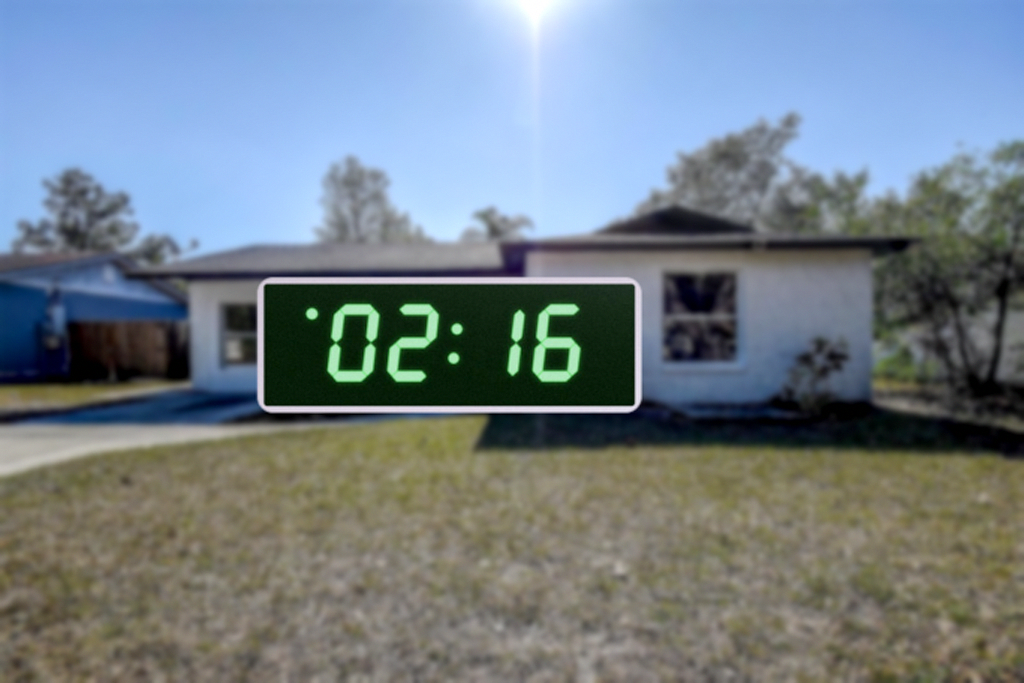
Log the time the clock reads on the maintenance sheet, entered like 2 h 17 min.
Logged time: 2 h 16 min
